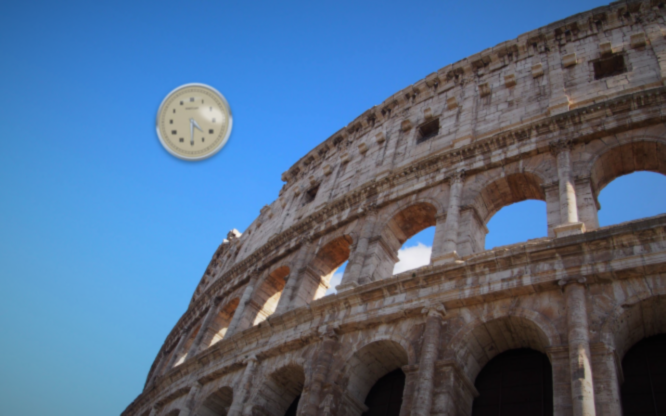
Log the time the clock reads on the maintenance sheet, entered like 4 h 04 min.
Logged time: 4 h 30 min
